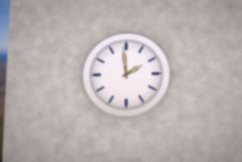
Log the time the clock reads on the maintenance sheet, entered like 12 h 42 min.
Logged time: 1 h 59 min
